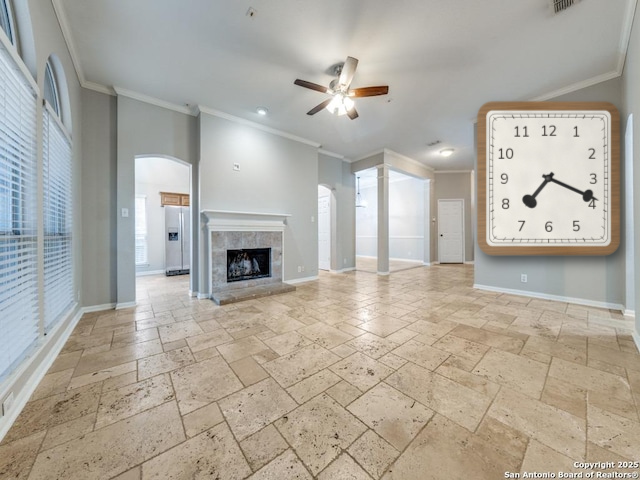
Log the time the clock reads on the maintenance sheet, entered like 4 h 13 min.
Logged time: 7 h 19 min
